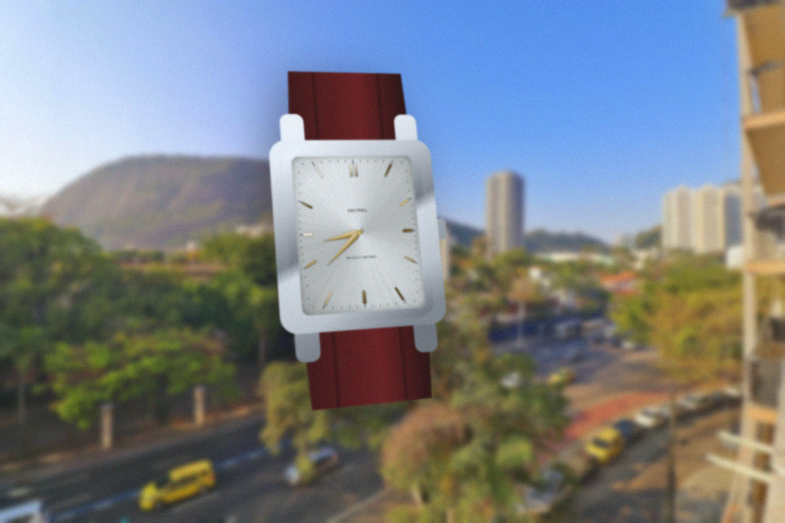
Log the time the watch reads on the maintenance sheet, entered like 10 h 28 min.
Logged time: 8 h 38 min
